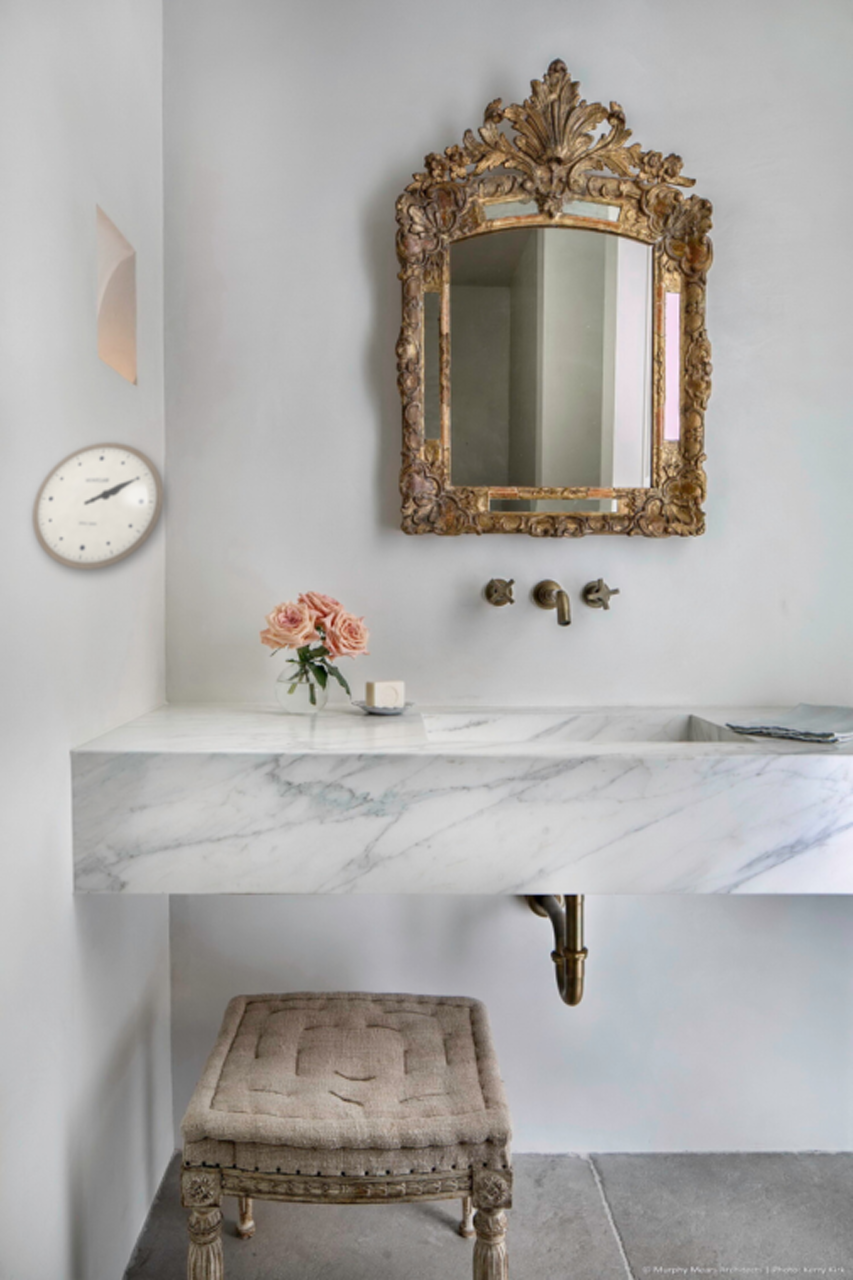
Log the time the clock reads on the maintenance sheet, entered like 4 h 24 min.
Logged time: 2 h 10 min
